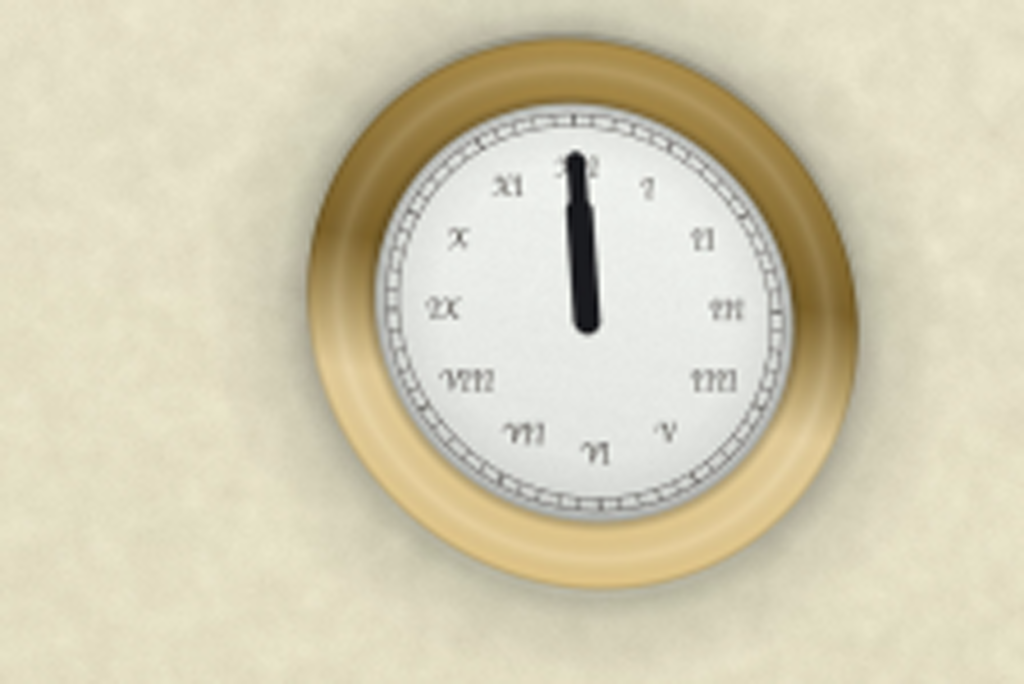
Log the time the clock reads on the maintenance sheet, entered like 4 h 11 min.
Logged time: 12 h 00 min
